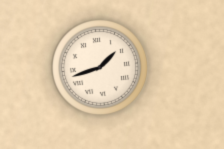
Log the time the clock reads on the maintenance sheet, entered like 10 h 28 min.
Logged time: 1 h 43 min
